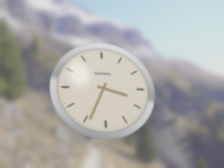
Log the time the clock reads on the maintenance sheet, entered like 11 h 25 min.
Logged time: 3 h 34 min
